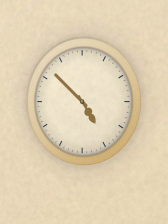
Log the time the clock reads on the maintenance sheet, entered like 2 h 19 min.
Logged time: 4 h 52 min
